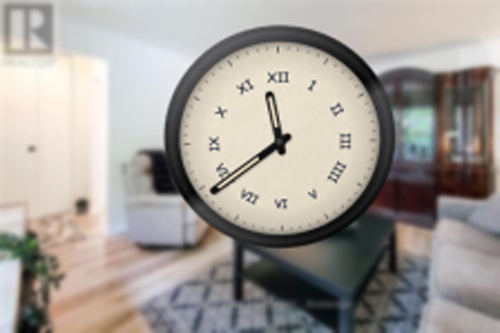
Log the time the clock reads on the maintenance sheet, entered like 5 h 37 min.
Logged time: 11 h 39 min
